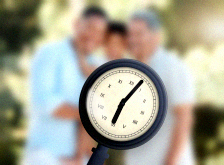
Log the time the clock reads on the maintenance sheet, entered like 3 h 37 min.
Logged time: 6 h 03 min
